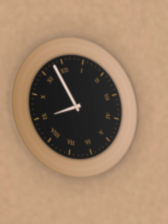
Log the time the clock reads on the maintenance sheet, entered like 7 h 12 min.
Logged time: 8 h 58 min
